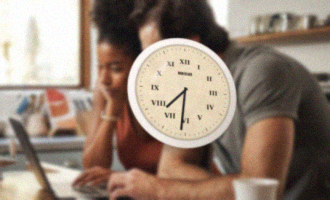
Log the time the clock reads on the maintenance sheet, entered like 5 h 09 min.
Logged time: 7 h 31 min
